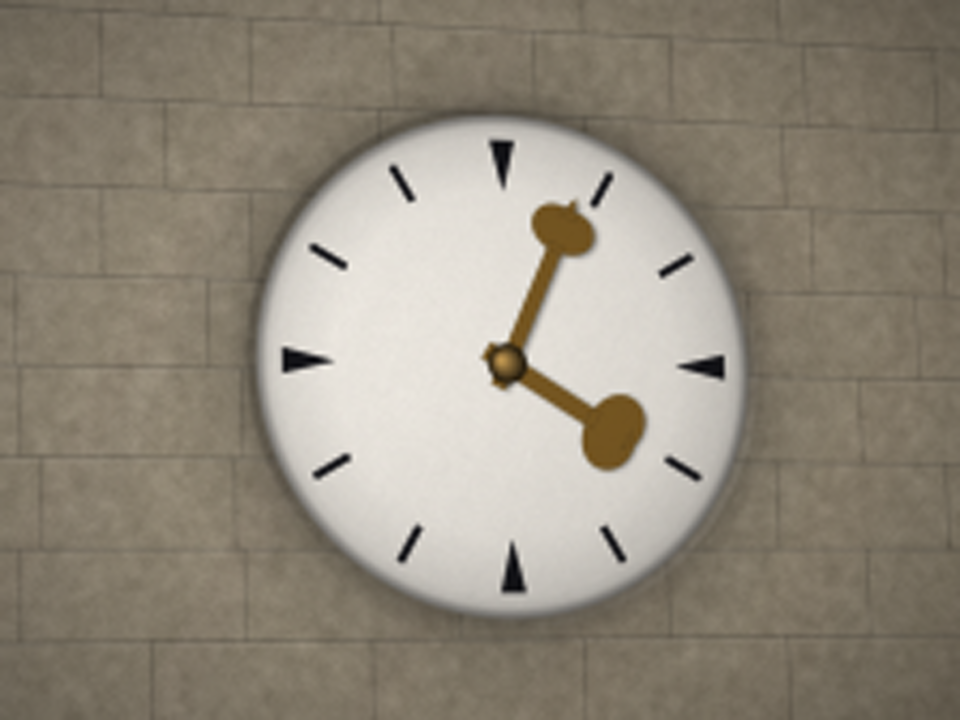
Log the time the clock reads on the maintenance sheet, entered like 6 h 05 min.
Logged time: 4 h 04 min
